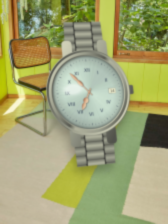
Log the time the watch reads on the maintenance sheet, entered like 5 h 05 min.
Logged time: 6 h 53 min
